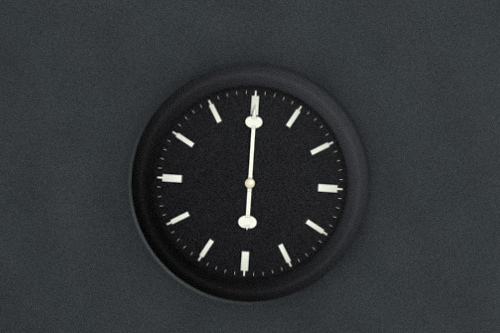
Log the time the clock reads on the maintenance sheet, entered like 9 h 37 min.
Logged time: 6 h 00 min
